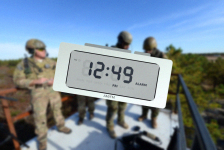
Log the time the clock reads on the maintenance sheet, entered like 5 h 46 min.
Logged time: 12 h 49 min
